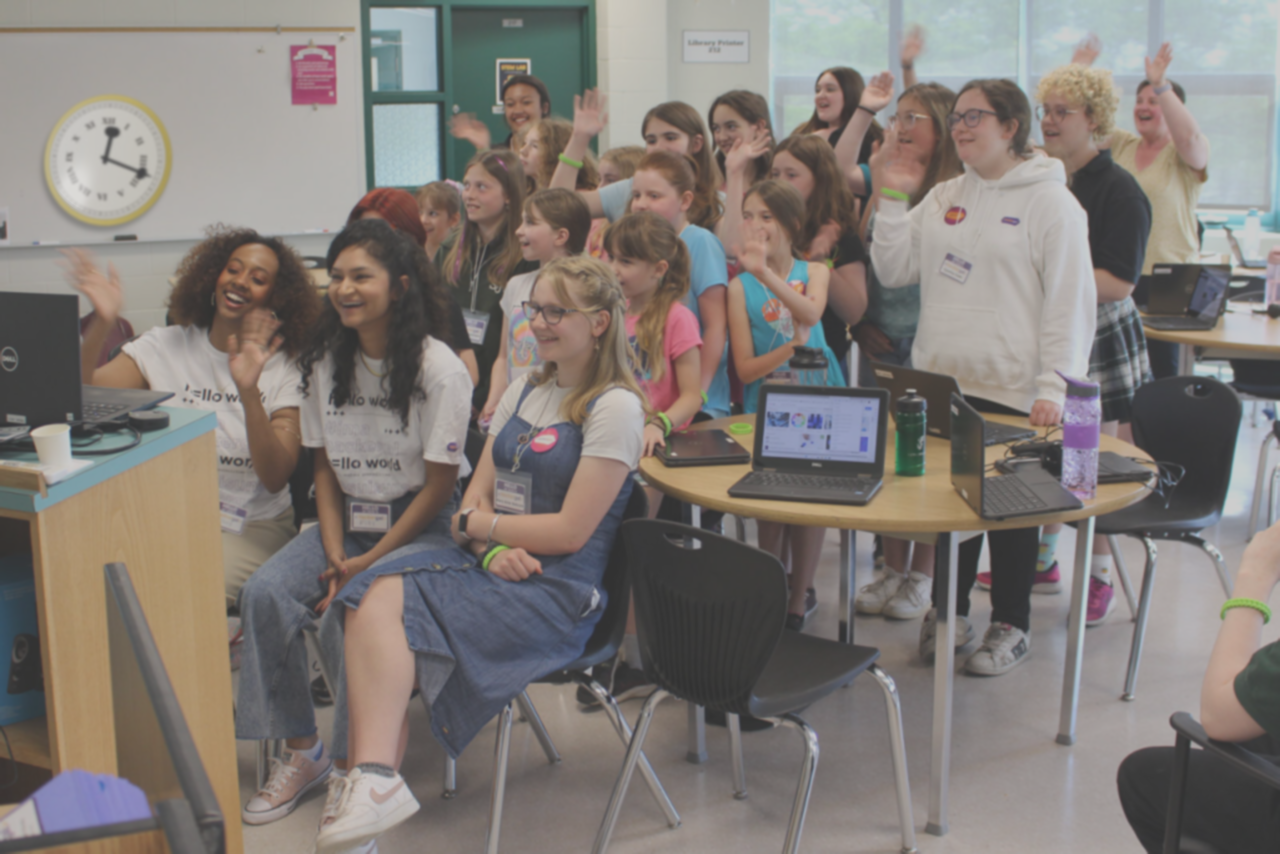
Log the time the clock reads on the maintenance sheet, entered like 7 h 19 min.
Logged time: 12 h 18 min
